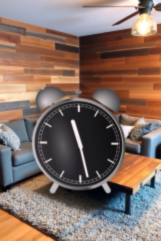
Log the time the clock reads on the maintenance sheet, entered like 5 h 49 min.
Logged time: 11 h 28 min
